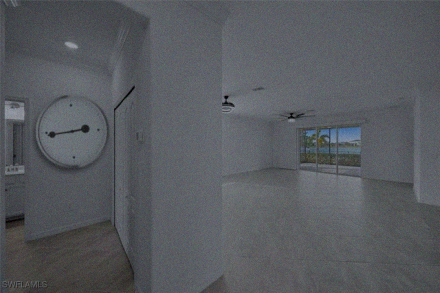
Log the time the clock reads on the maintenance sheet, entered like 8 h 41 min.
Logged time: 2 h 44 min
